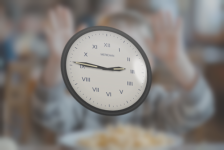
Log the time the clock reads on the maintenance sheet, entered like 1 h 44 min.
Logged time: 2 h 46 min
